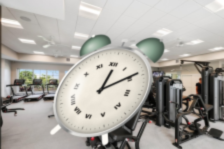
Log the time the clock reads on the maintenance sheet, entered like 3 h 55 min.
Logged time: 12 h 09 min
